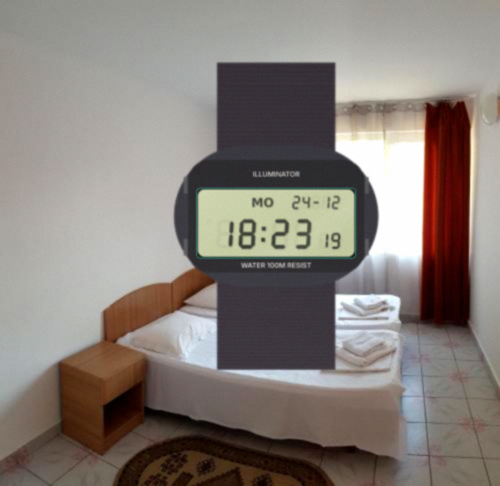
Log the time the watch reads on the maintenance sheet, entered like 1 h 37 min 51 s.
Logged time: 18 h 23 min 19 s
